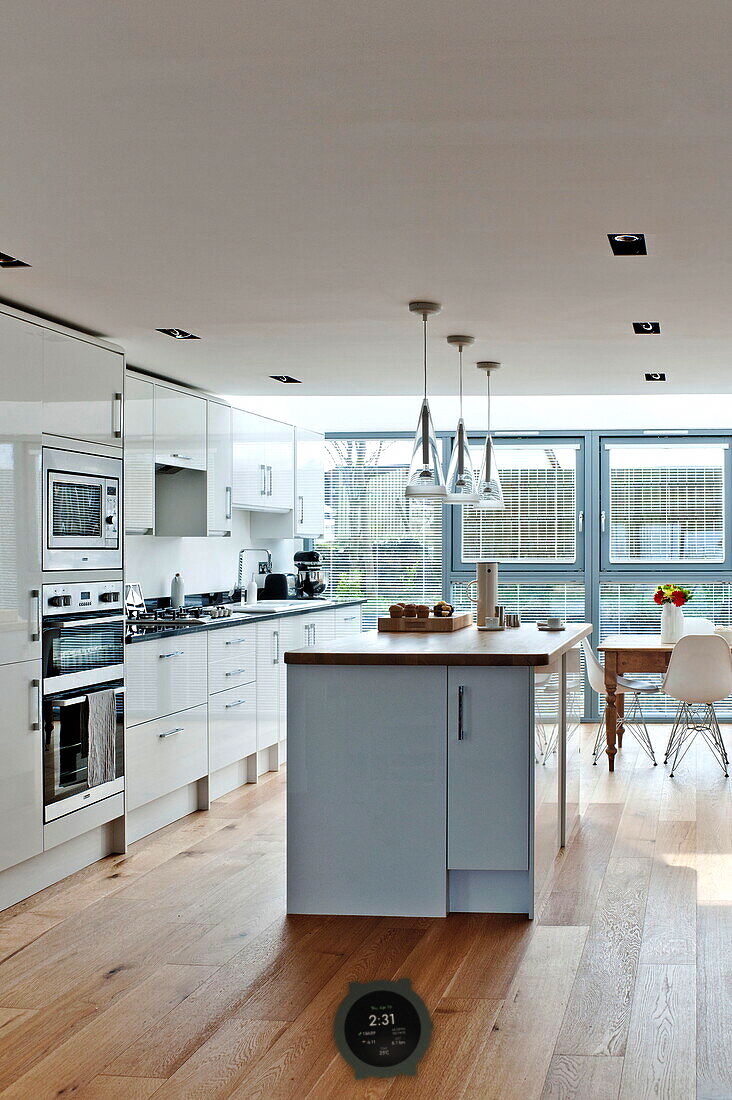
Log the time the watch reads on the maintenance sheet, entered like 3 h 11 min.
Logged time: 2 h 31 min
